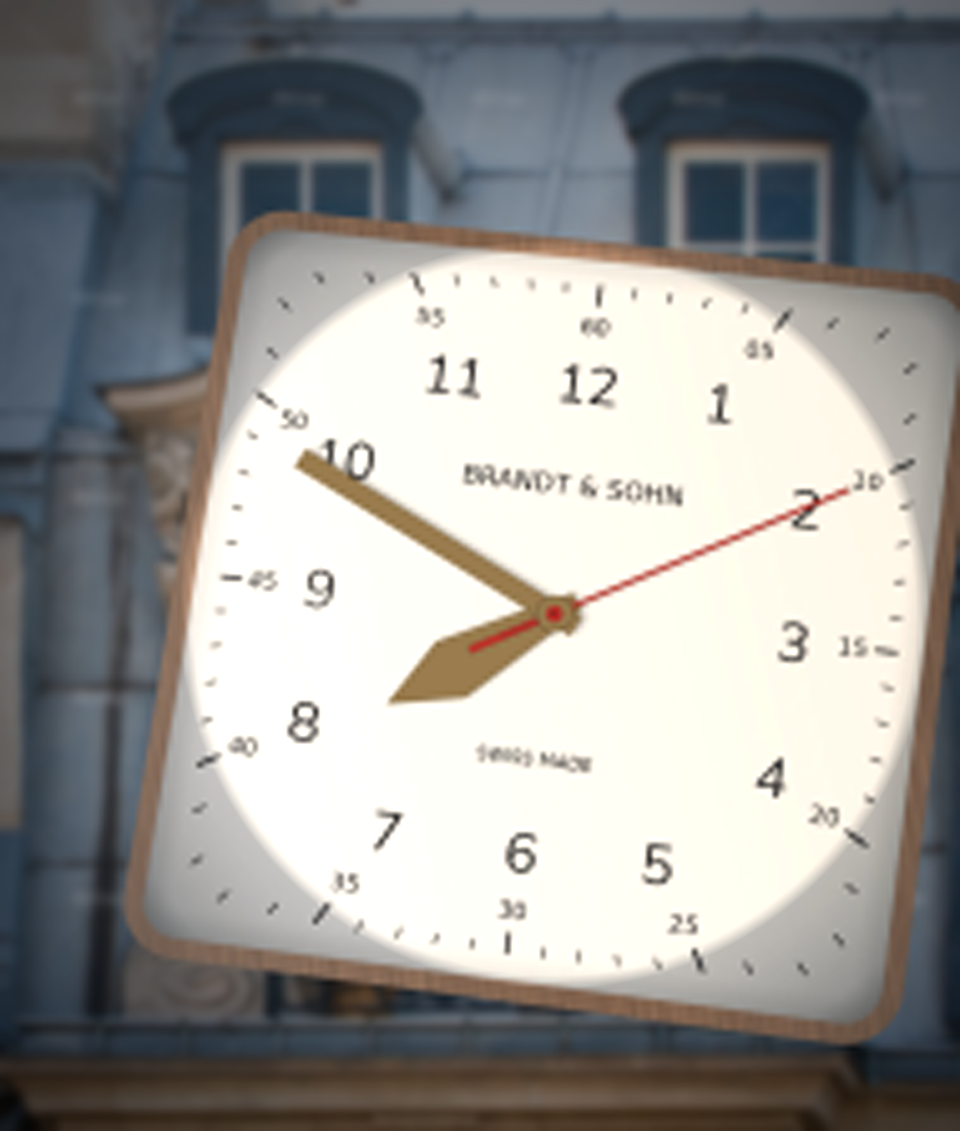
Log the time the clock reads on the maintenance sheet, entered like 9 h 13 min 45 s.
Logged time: 7 h 49 min 10 s
